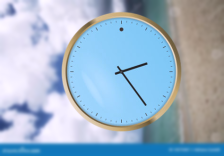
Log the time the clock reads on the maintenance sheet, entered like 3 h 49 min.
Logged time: 2 h 24 min
